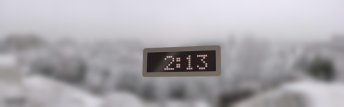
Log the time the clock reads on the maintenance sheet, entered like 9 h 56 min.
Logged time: 2 h 13 min
